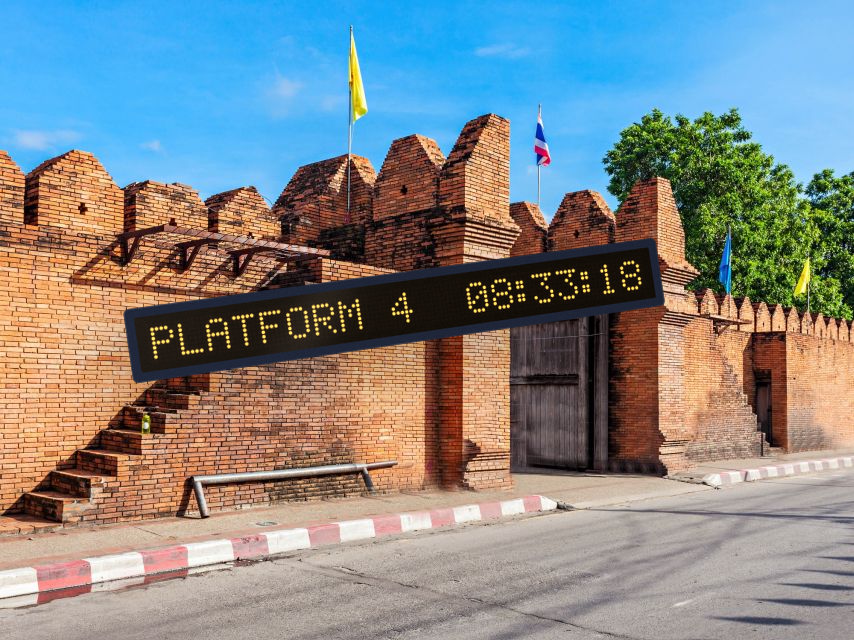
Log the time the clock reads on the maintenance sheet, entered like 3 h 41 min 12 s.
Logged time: 8 h 33 min 18 s
